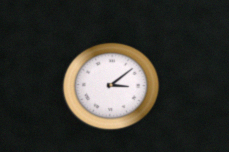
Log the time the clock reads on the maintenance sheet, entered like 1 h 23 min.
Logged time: 3 h 08 min
